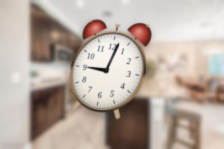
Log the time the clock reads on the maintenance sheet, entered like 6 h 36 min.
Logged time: 9 h 02 min
